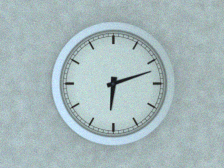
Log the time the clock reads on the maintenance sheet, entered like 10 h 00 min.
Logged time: 6 h 12 min
